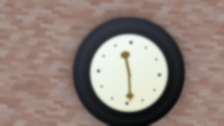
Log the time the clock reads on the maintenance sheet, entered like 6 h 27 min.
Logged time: 11 h 29 min
